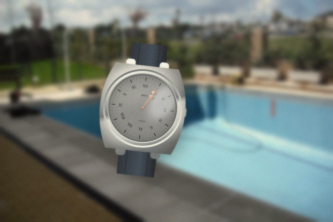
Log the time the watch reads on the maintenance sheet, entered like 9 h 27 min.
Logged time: 1 h 05 min
